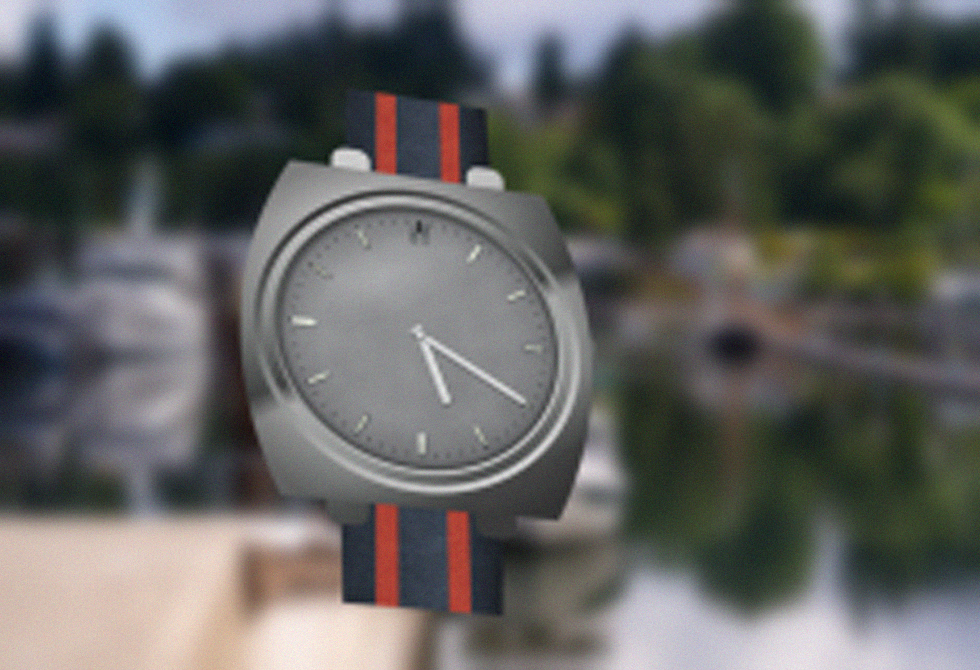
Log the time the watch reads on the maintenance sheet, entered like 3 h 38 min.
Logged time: 5 h 20 min
